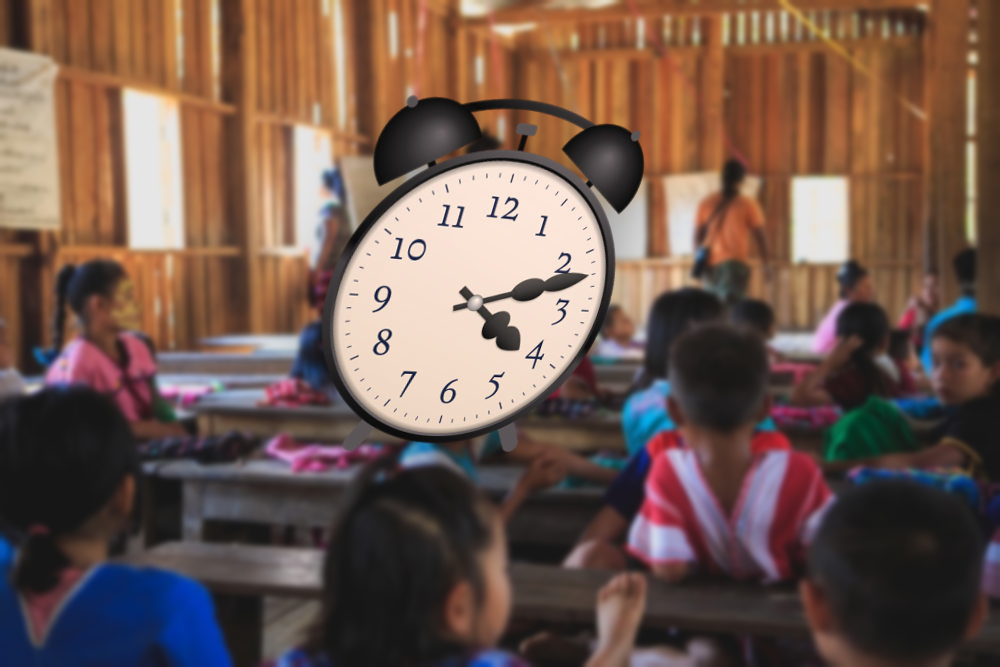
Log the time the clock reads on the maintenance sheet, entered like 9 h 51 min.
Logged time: 4 h 12 min
